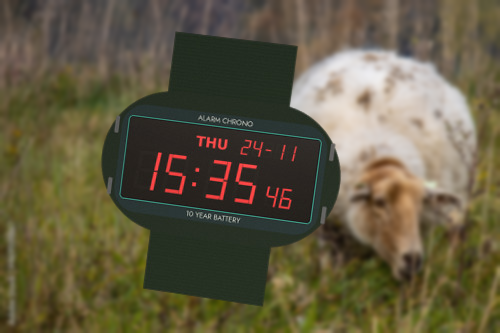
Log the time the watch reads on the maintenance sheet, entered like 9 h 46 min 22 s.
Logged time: 15 h 35 min 46 s
